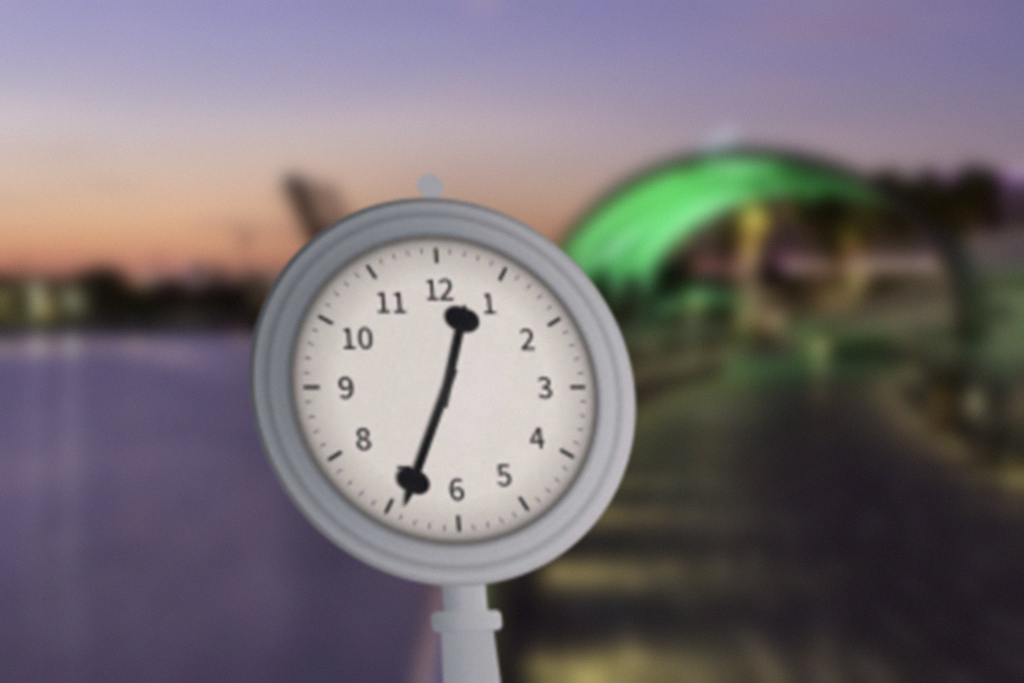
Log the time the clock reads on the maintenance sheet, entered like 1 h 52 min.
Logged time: 12 h 34 min
